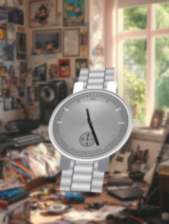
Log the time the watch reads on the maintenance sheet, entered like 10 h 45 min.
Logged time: 11 h 26 min
